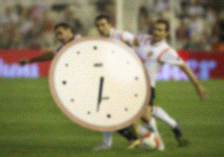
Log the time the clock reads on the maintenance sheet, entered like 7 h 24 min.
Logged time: 6 h 33 min
